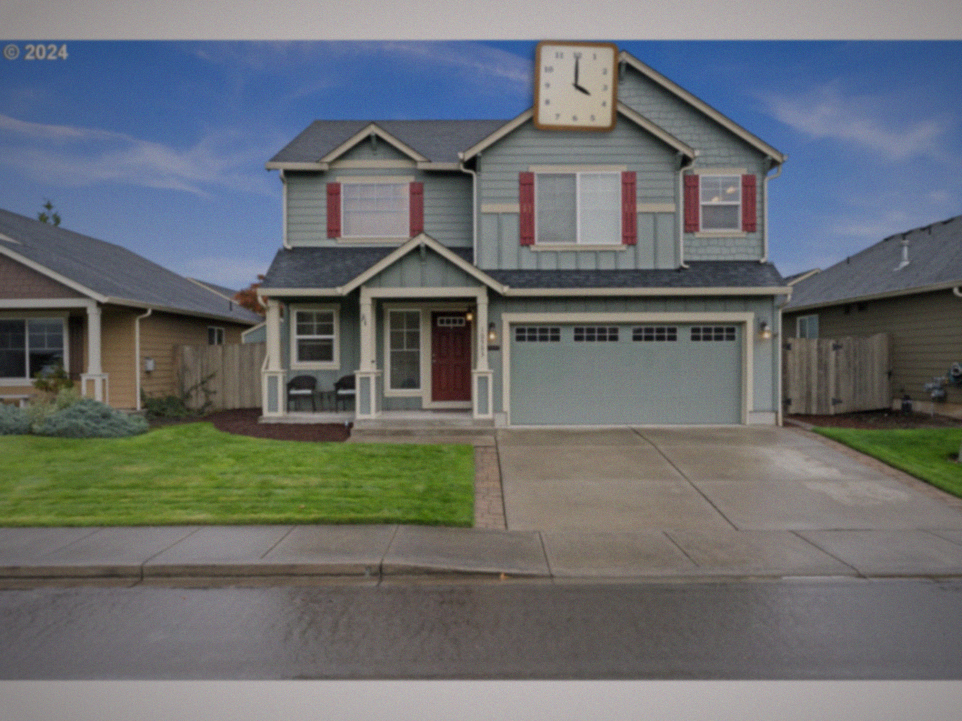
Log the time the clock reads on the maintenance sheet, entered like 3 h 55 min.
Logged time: 4 h 00 min
